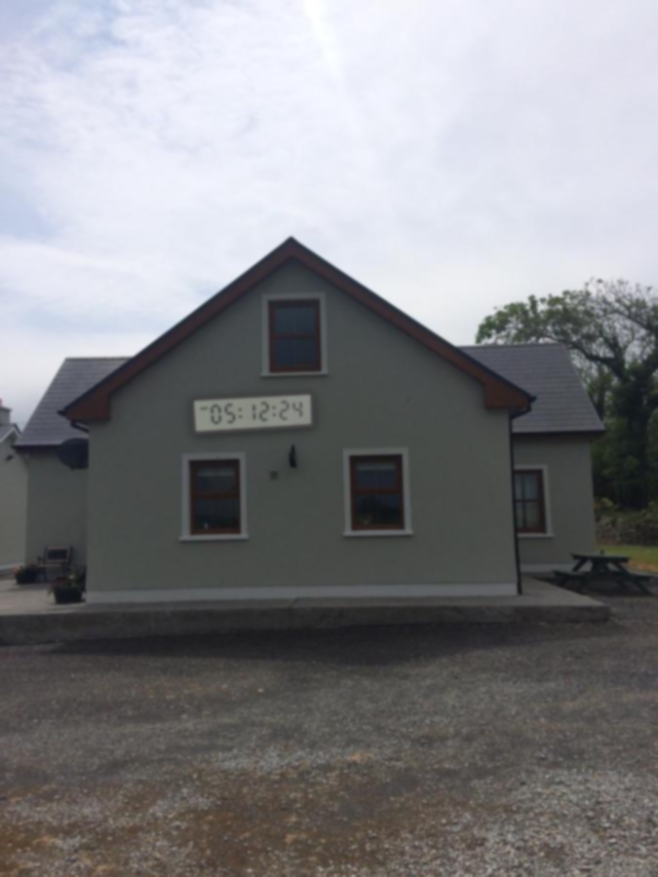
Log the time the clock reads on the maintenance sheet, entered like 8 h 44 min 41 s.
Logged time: 5 h 12 min 24 s
